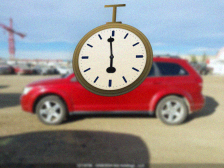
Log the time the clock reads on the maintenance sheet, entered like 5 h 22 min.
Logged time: 5 h 59 min
